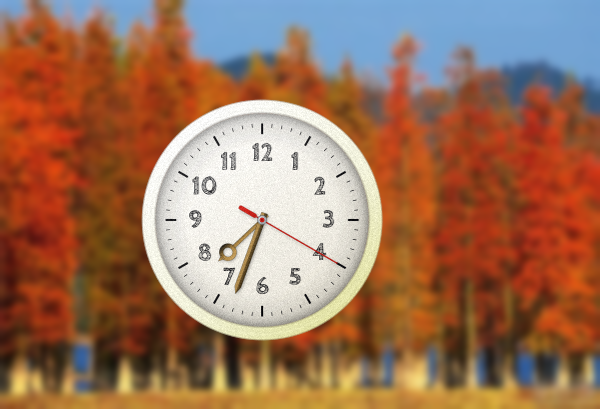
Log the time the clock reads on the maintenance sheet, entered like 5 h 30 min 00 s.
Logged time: 7 h 33 min 20 s
